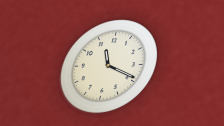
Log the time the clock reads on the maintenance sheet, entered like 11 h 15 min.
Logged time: 11 h 19 min
